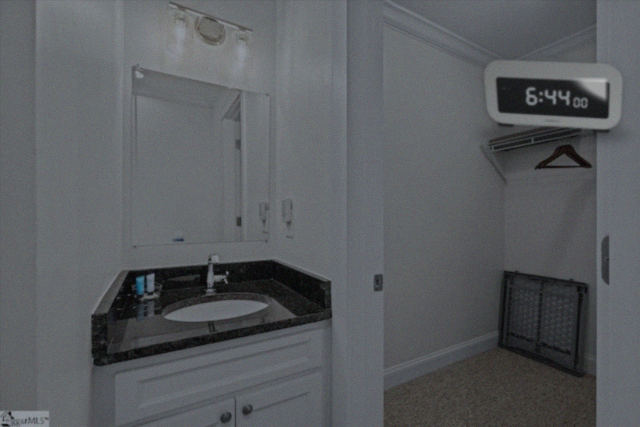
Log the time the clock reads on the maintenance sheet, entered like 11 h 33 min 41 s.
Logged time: 6 h 44 min 00 s
